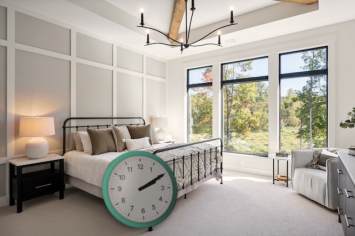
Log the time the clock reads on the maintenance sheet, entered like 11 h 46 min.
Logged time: 2 h 10 min
